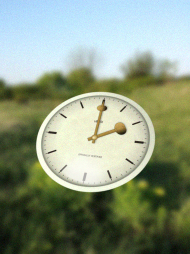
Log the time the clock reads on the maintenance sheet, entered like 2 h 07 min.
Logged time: 2 h 00 min
